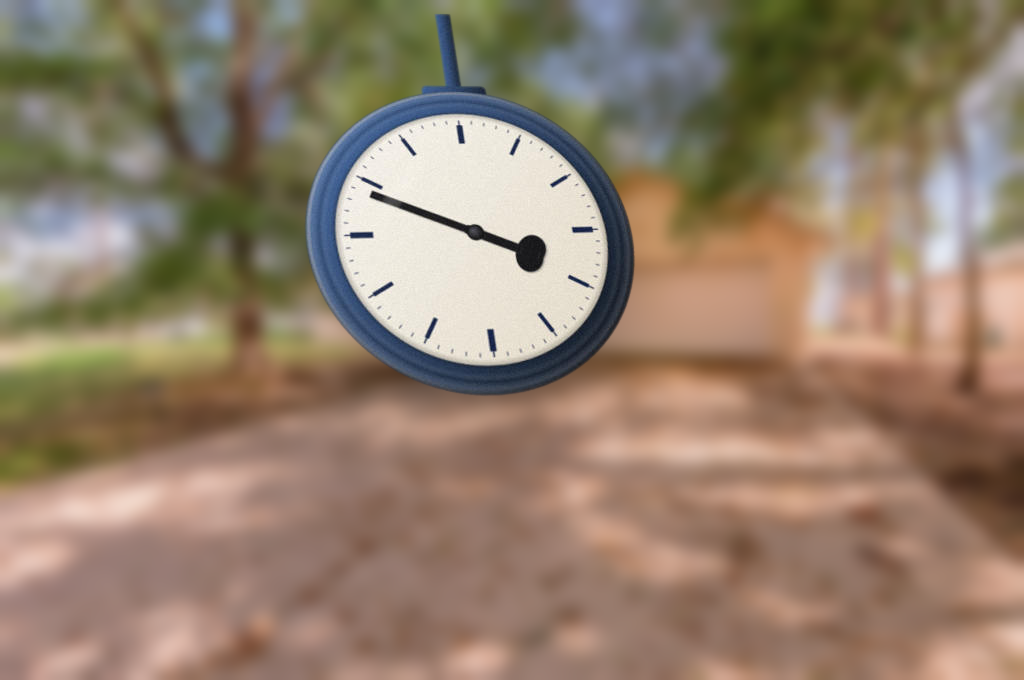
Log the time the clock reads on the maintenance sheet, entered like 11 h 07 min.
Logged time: 3 h 49 min
